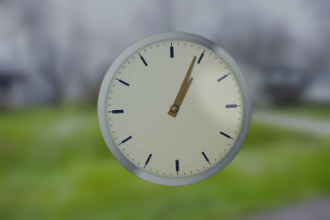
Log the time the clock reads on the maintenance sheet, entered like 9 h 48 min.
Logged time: 1 h 04 min
